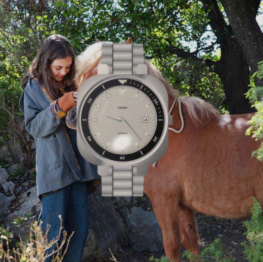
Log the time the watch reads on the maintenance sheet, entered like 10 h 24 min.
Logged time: 9 h 23 min
